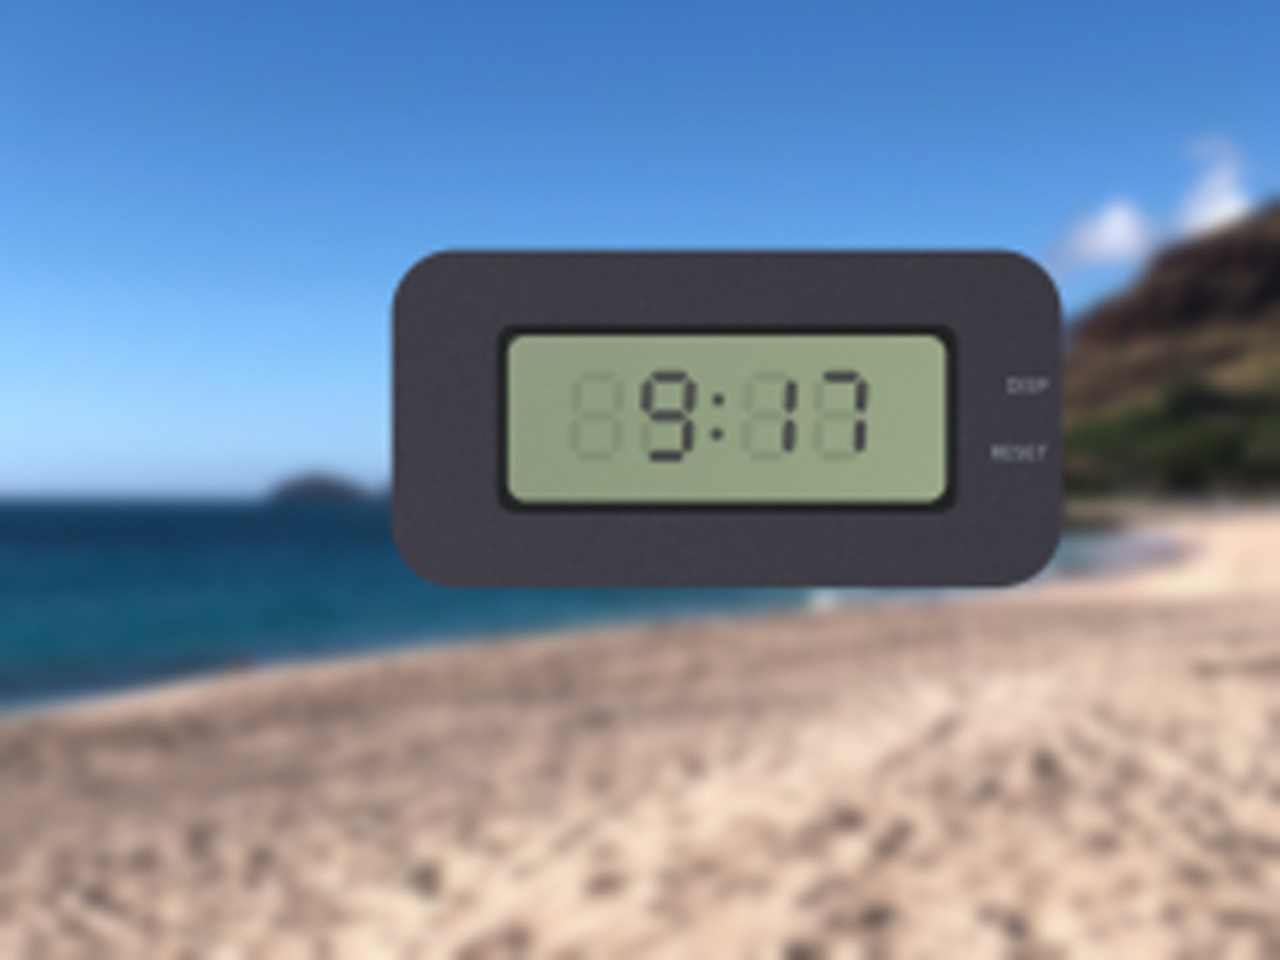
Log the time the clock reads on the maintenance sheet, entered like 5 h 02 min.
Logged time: 9 h 17 min
